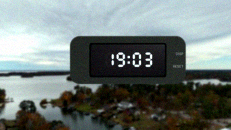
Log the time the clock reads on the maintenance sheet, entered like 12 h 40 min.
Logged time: 19 h 03 min
